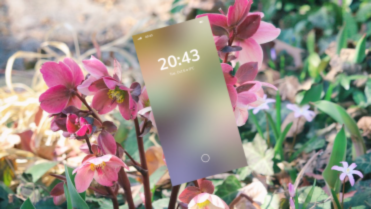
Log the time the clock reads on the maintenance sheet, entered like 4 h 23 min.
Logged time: 20 h 43 min
